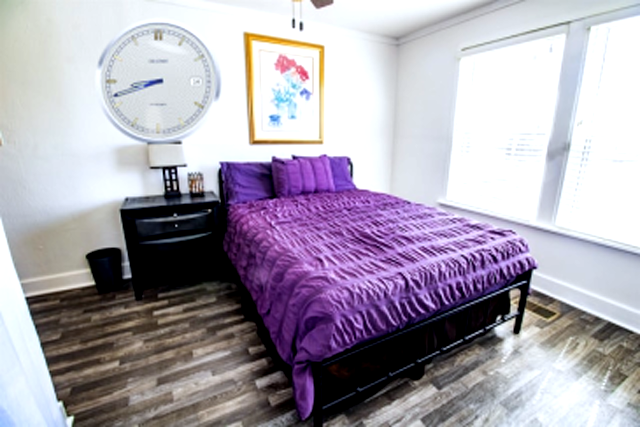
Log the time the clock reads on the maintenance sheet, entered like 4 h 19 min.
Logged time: 8 h 42 min
